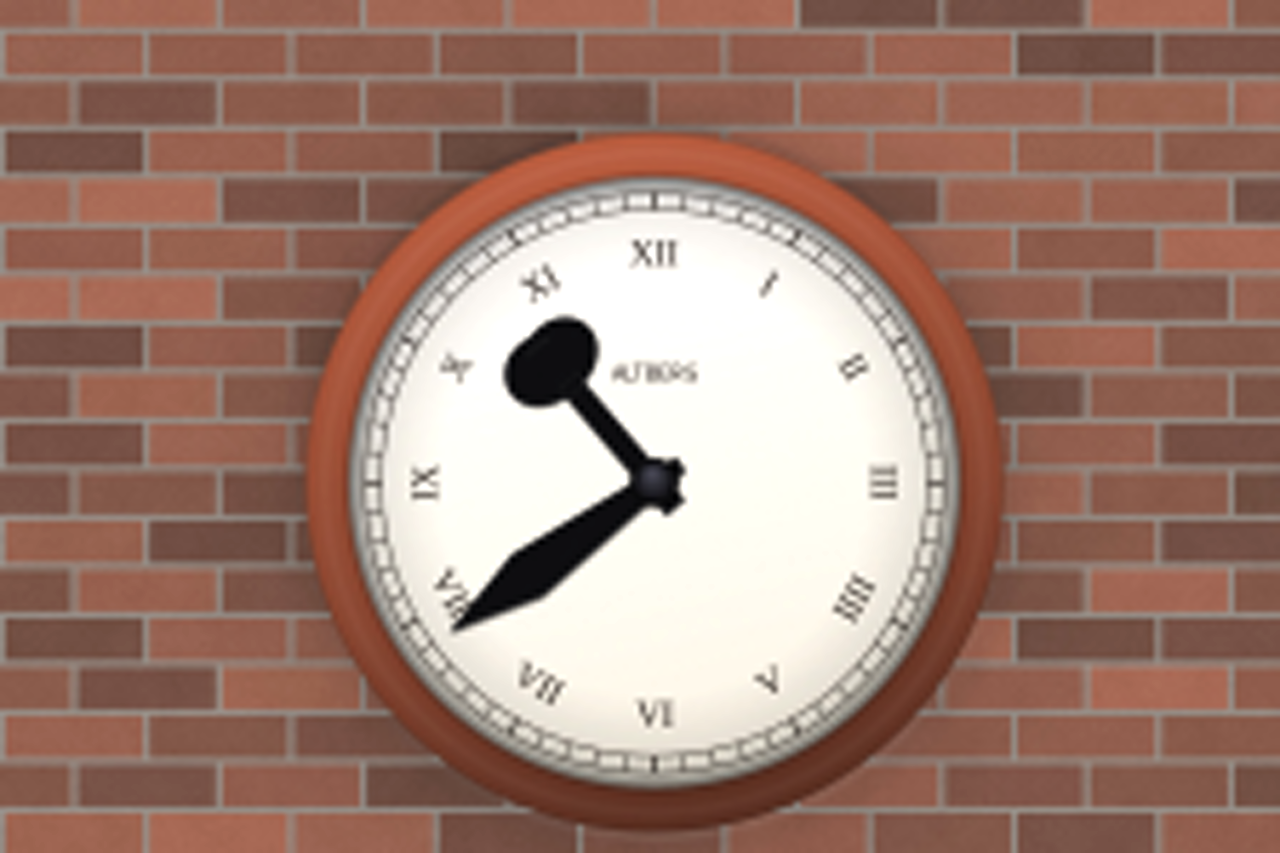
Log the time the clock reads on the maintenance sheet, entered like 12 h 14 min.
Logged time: 10 h 39 min
